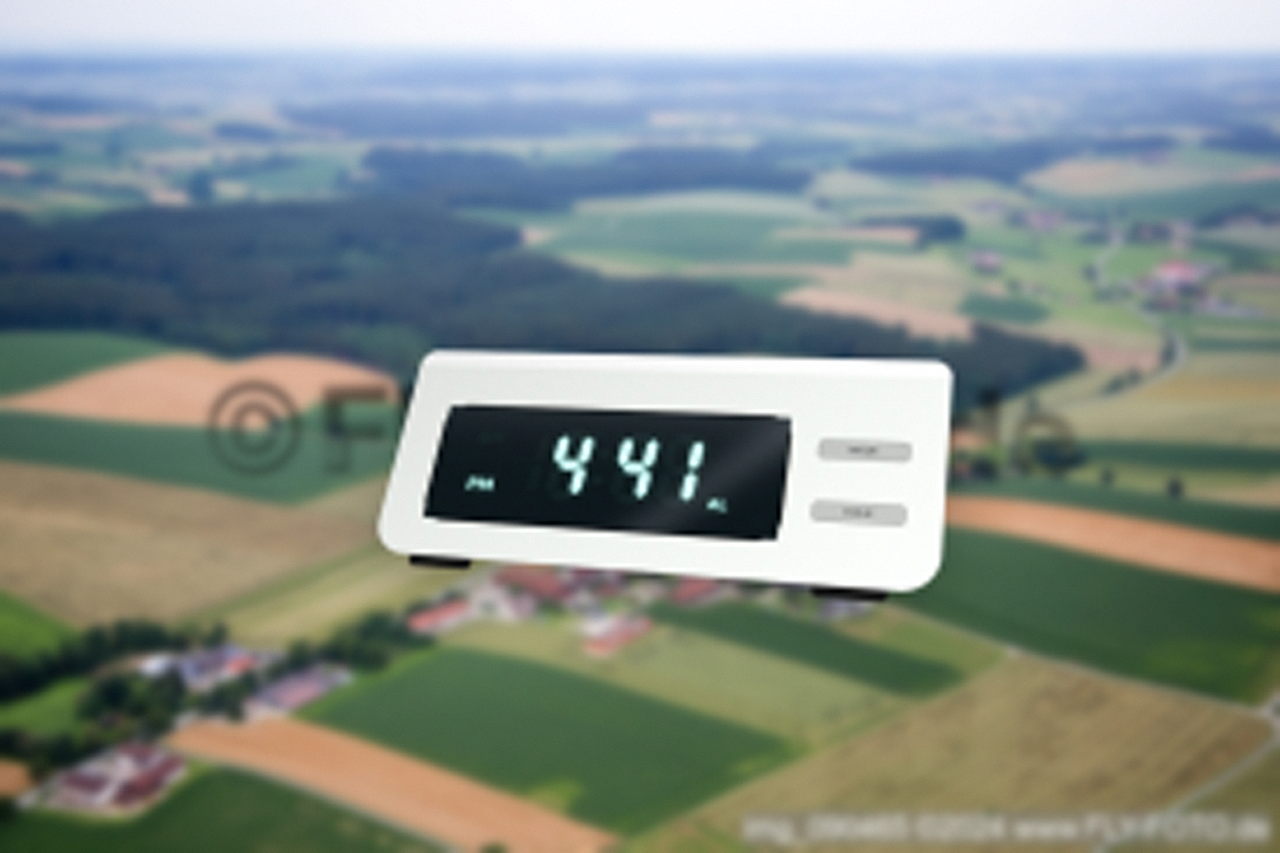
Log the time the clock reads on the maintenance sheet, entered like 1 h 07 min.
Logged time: 4 h 41 min
